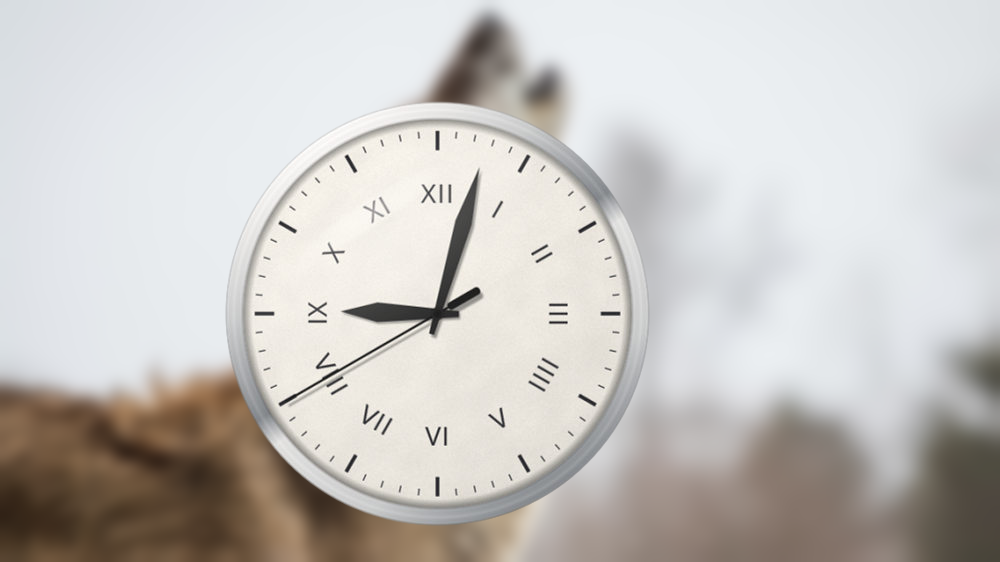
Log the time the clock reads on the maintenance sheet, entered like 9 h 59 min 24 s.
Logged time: 9 h 02 min 40 s
